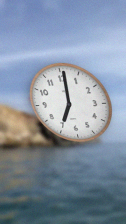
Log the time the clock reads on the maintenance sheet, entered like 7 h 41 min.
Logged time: 7 h 01 min
